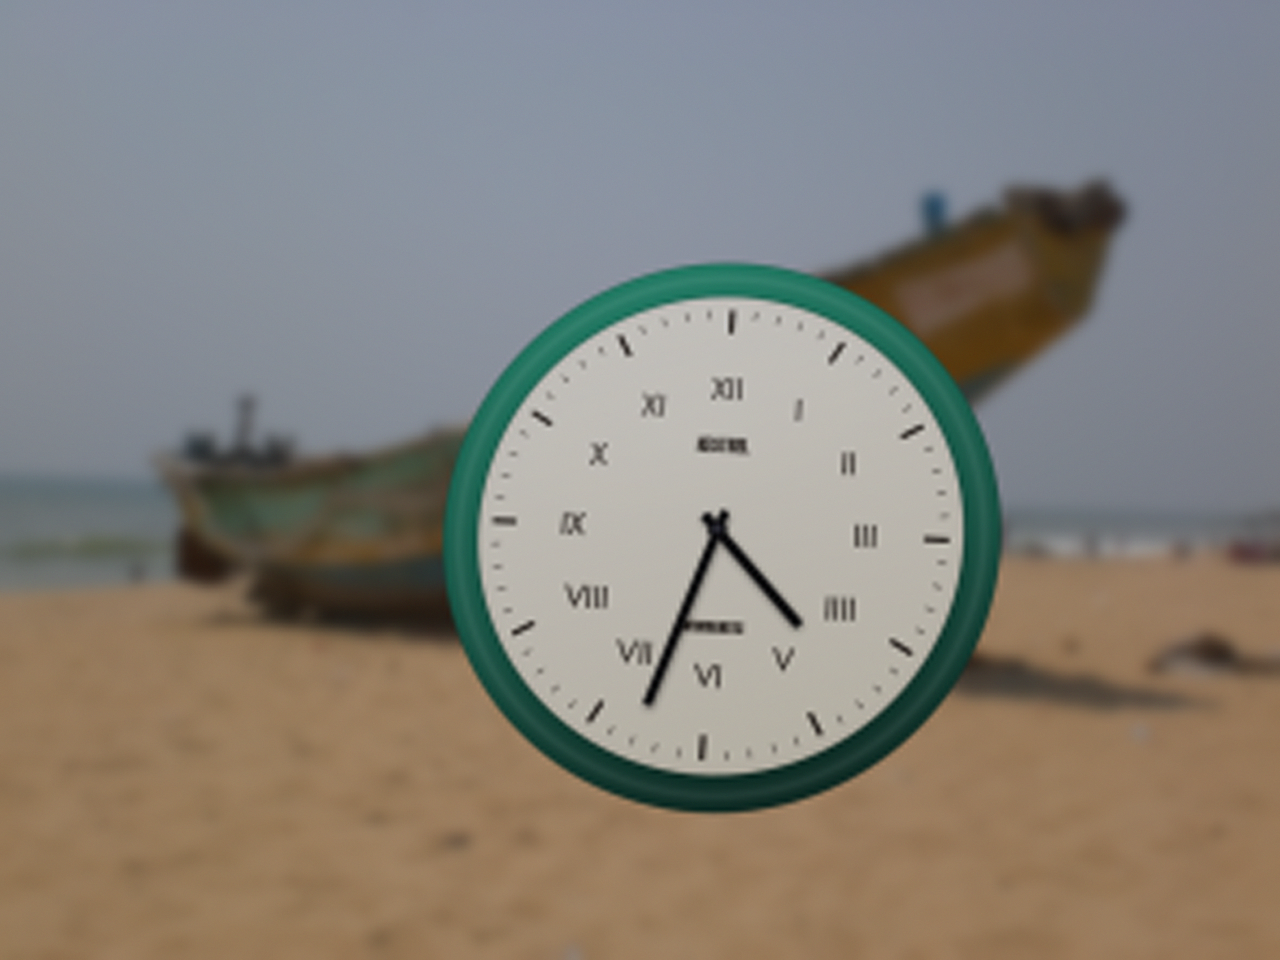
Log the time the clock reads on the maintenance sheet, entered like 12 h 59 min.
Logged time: 4 h 33 min
